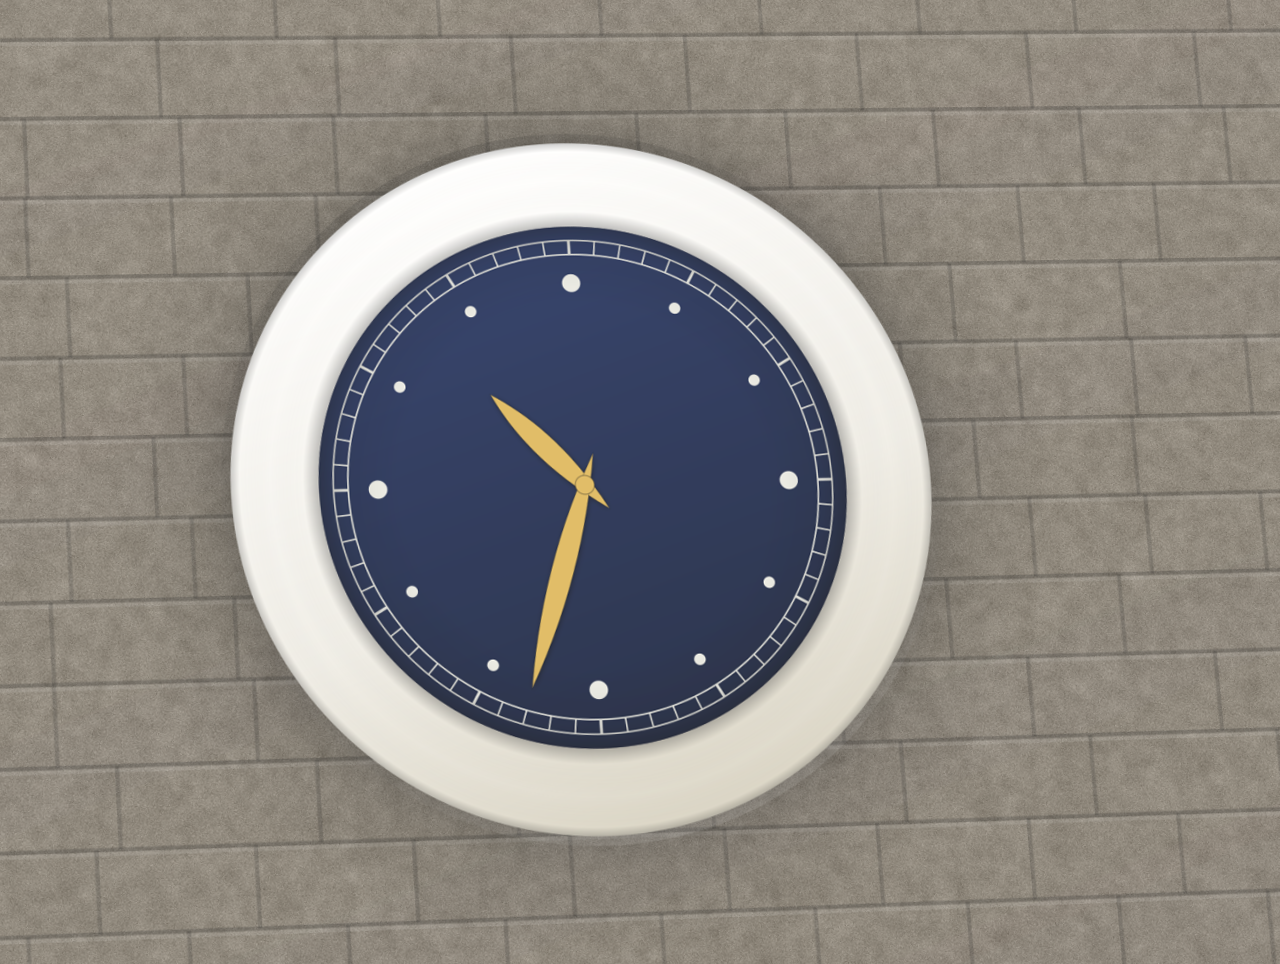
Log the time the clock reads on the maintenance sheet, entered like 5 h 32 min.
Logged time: 10 h 33 min
